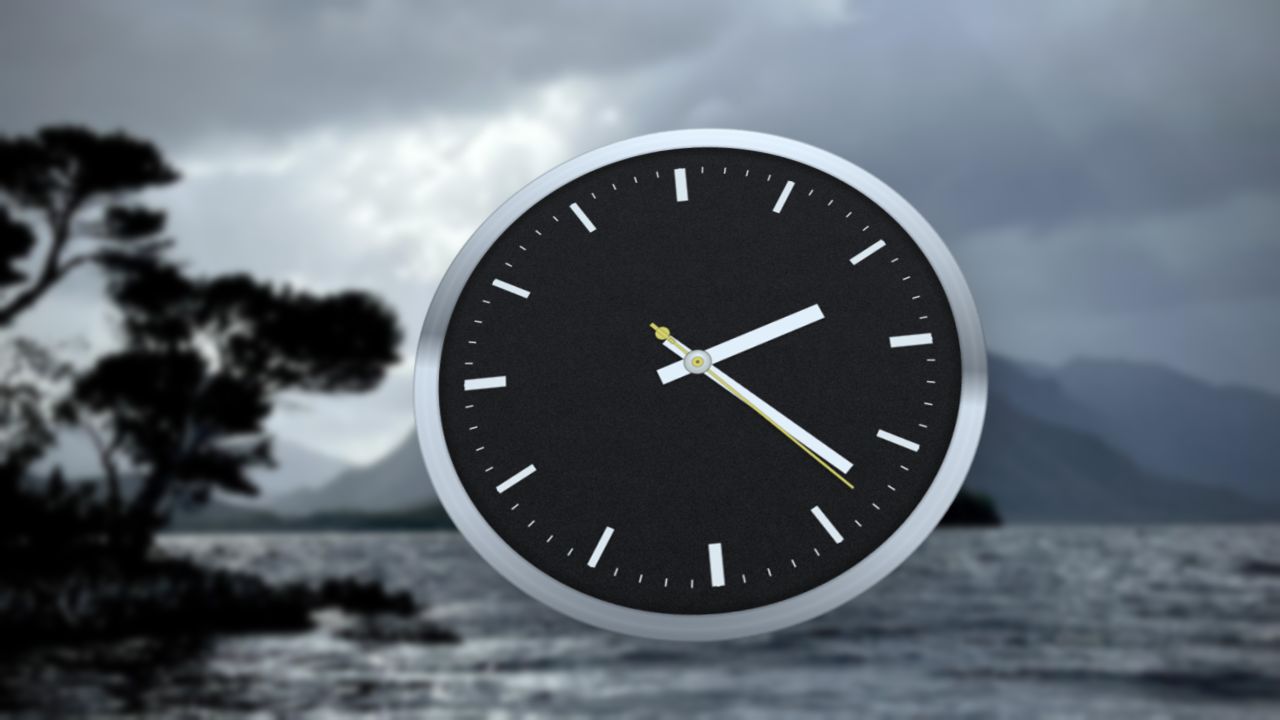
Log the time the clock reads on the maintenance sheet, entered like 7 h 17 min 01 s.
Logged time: 2 h 22 min 23 s
